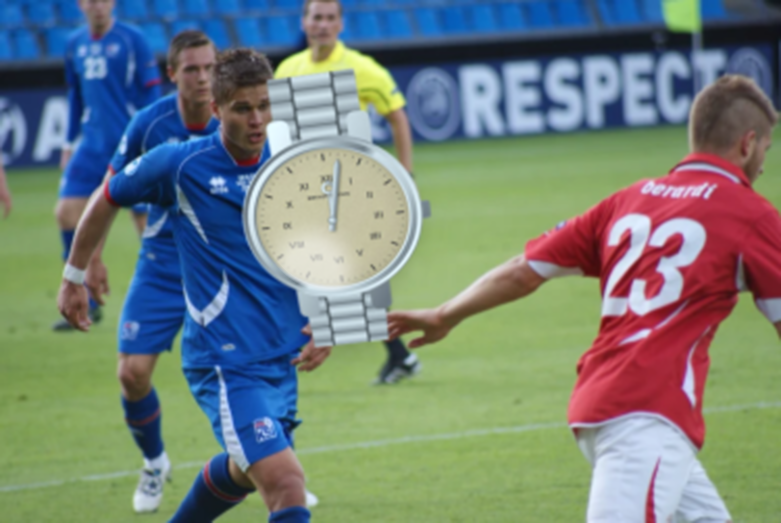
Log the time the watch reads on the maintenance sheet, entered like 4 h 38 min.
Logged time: 12 h 02 min
